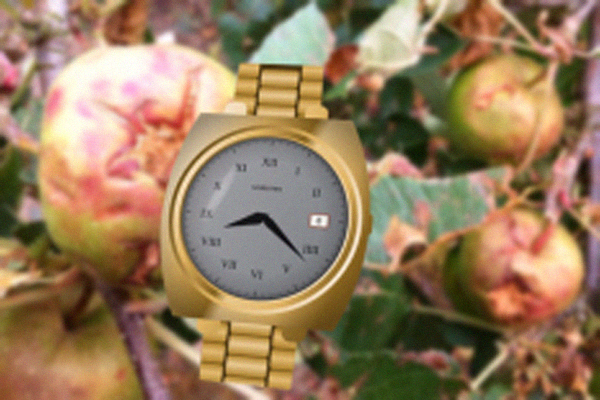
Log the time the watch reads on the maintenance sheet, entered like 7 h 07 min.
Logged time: 8 h 22 min
